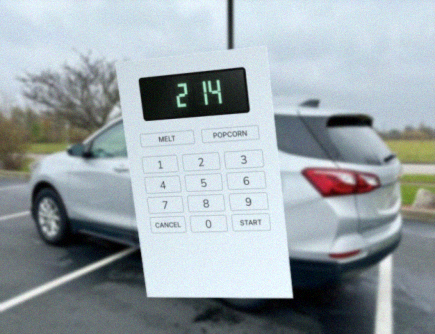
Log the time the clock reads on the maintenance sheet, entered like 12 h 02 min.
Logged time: 2 h 14 min
